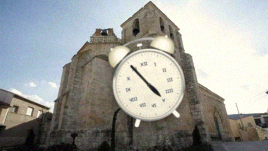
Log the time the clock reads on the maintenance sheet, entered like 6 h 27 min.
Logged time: 4 h 55 min
